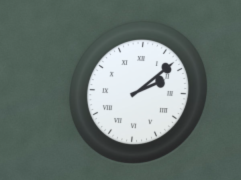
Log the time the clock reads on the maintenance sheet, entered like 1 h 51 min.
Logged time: 2 h 08 min
